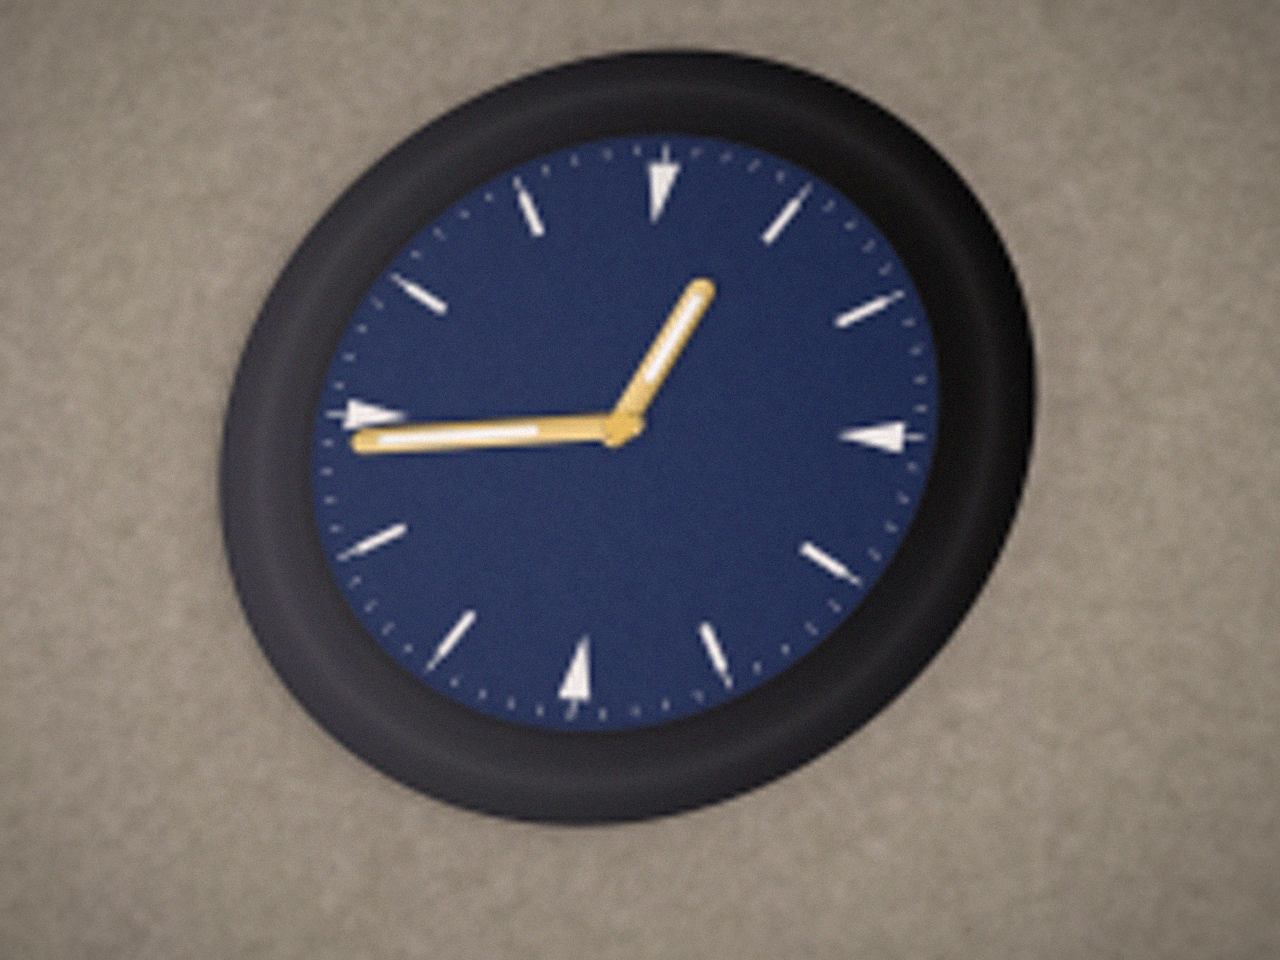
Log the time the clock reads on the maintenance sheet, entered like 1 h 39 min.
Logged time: 12 h 44 min
